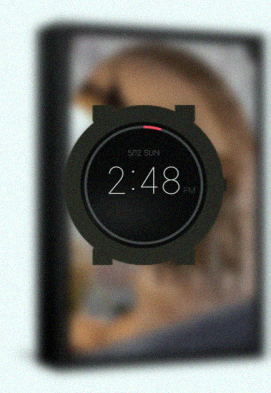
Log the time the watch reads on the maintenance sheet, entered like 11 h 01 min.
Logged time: 2 h 48 min
